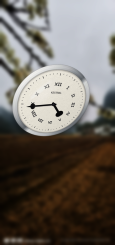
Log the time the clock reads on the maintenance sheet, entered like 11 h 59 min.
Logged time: 4 h 44 min
